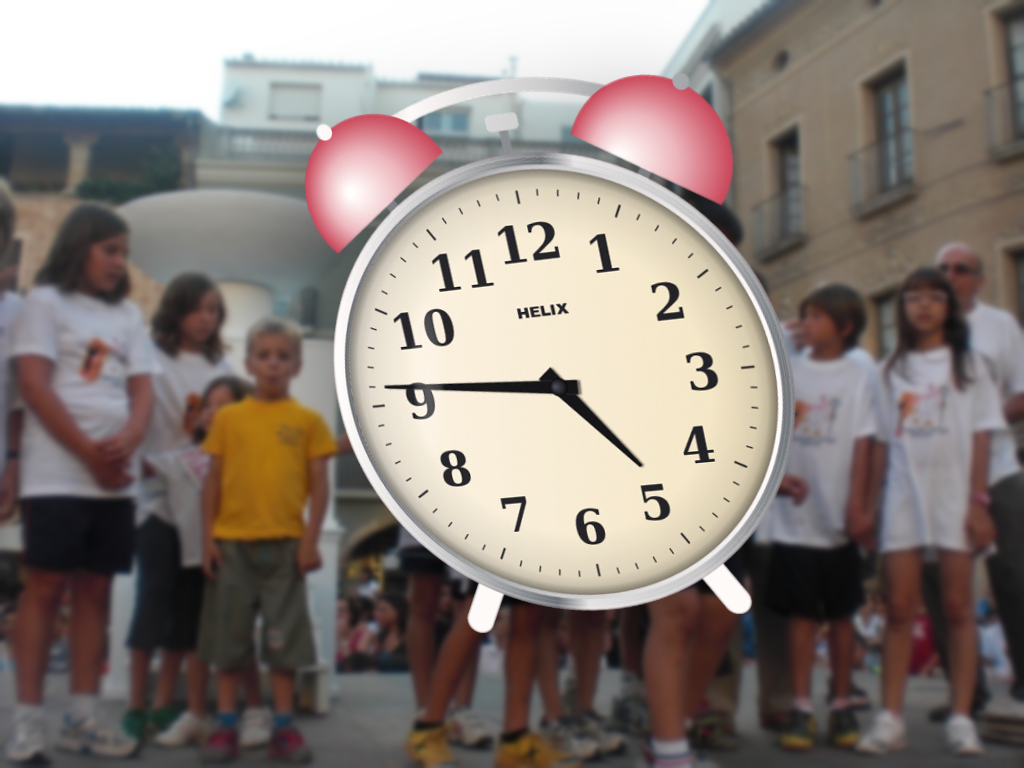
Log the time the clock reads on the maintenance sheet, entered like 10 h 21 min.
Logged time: 4 h 46 min
